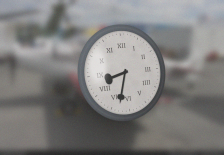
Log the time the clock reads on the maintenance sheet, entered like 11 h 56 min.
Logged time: 8 h 33 min
